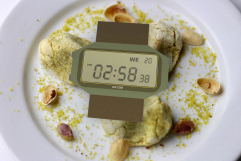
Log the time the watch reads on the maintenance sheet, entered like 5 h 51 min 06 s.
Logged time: 2 h 58 min 38 s
